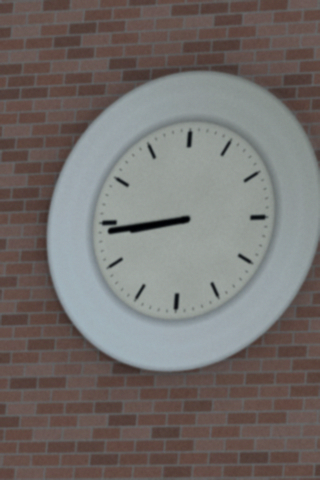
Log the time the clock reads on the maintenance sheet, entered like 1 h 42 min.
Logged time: 8 h 44 min
